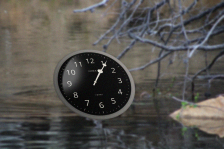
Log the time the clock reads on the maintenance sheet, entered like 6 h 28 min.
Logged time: 1 h 06 min
